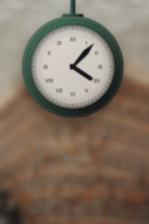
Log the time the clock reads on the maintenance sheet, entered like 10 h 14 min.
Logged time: 4 h 07 min
